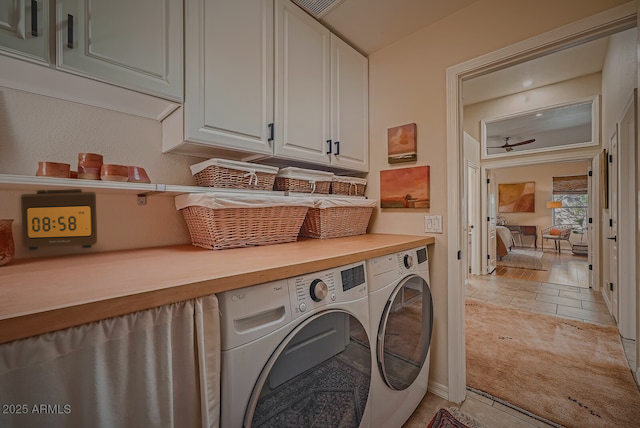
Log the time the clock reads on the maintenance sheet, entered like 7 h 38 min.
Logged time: 8 h 58 min
